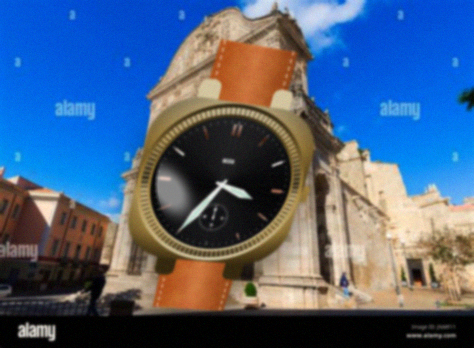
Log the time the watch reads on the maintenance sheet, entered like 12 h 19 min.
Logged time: 3 h 35 min
